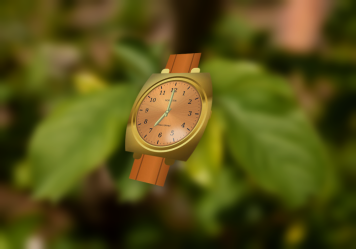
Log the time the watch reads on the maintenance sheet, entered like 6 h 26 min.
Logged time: 7 h 00 min
